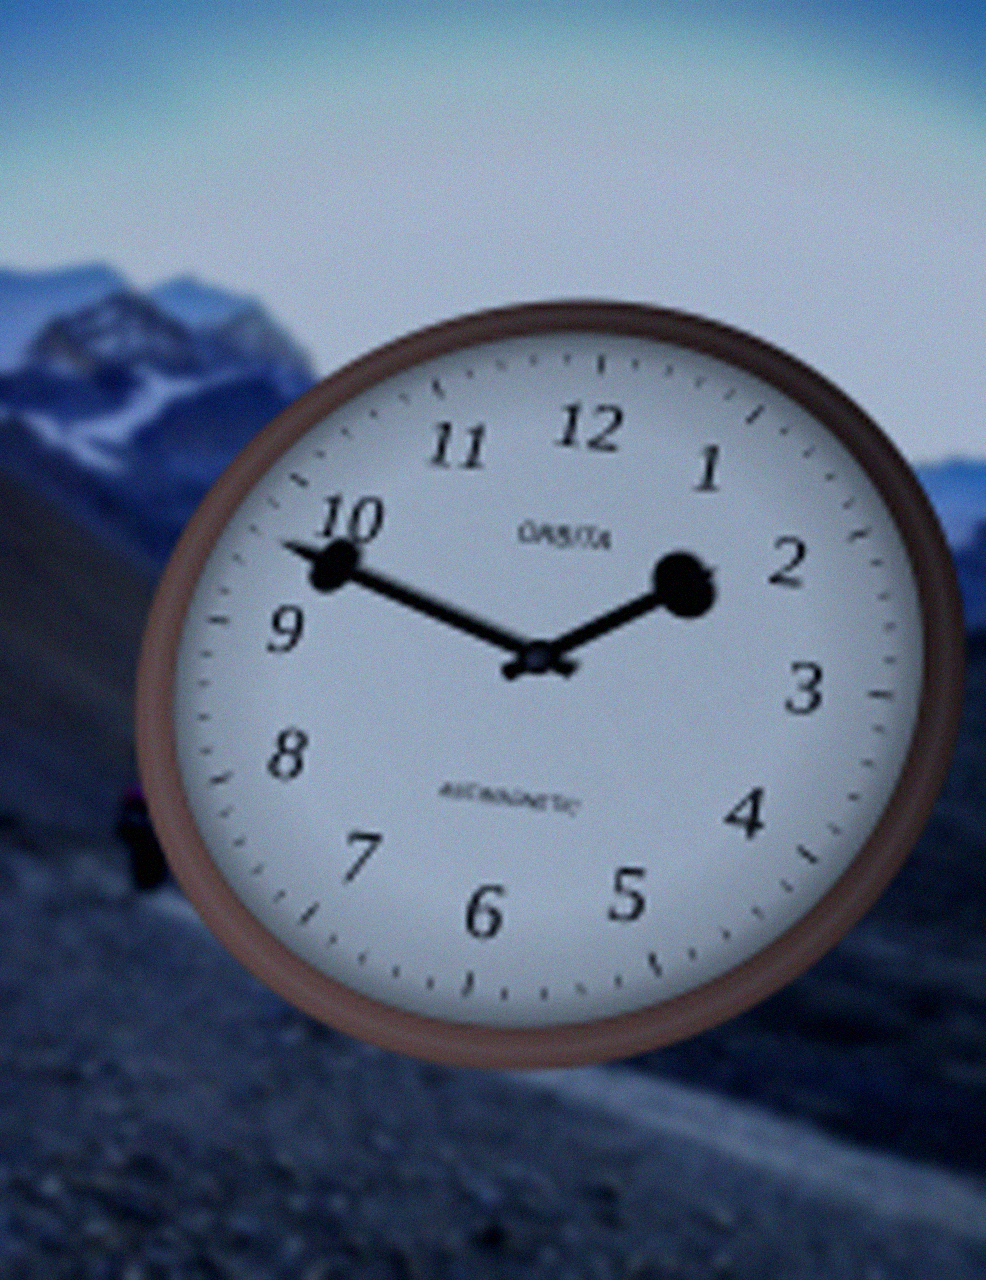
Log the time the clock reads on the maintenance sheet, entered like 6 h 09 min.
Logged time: 1 h 48 min
